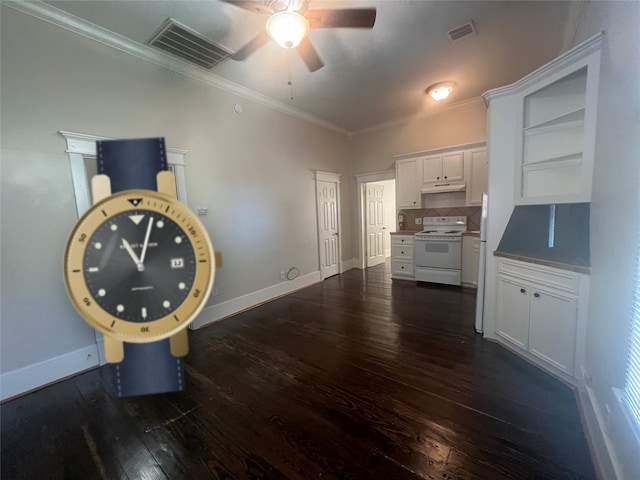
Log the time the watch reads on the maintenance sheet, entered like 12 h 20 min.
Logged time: 11 h 03 min
